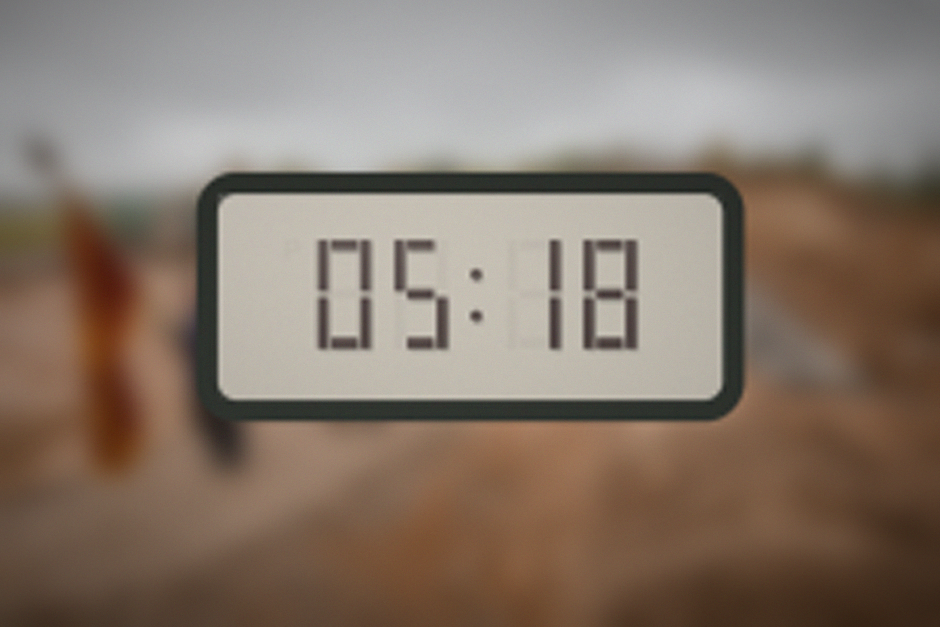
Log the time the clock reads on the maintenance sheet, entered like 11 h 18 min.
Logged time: 5 h 18 min
